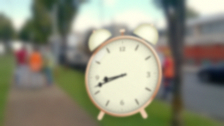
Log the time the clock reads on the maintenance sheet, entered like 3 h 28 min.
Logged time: 8 h 42 min
